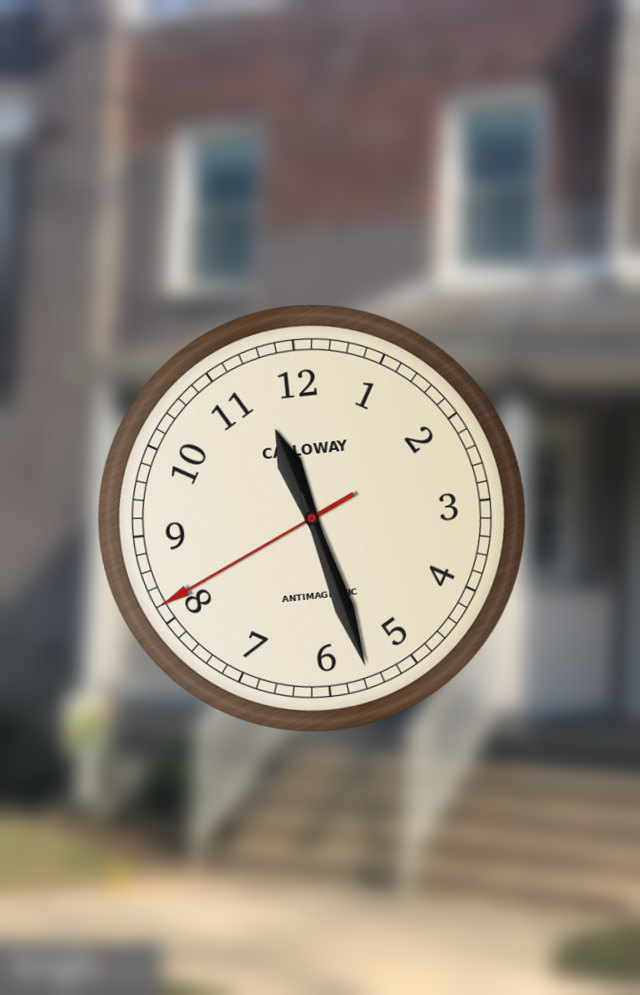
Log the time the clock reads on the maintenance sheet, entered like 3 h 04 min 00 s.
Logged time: 11 h 27 min 41 s
